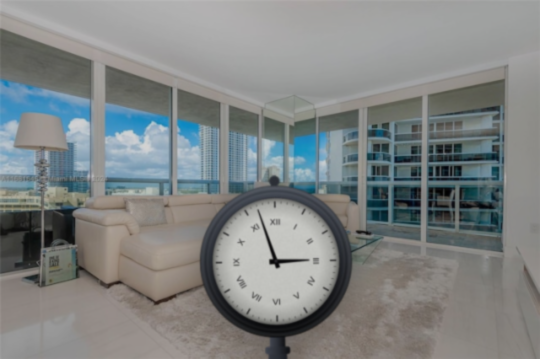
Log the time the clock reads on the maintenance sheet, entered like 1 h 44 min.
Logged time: 2 h 57 min
